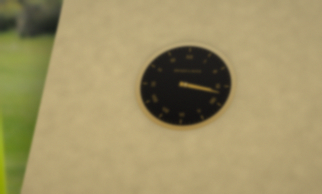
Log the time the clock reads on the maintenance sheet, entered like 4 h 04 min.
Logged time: 3 h 17 min
